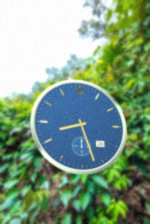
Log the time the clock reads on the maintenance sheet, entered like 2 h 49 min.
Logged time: 8 h 27 min
